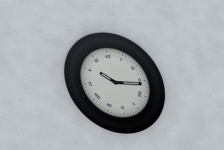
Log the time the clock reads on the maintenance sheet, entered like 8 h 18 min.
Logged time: 10 h 16 min
